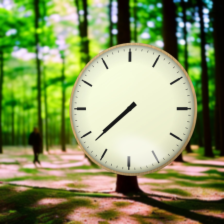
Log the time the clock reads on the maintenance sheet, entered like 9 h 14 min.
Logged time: 7 h 38 min
